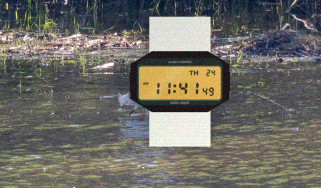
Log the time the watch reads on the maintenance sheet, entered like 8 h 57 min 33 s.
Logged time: 11 h 41 min 49 s
